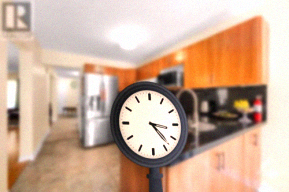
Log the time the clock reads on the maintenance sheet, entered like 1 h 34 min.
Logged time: 3 h 23 min
